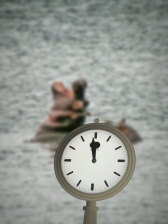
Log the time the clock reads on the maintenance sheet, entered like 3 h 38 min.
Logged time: 11 h 59 min
